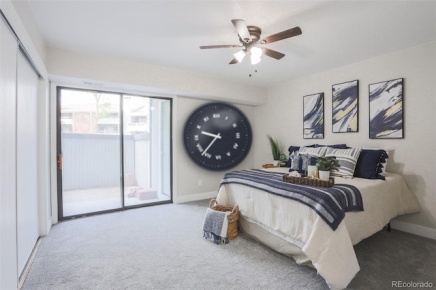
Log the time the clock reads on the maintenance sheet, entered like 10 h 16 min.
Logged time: 9 h 37 min
